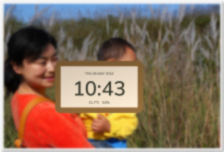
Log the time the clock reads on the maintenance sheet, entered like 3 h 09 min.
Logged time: 10 h 43 min
